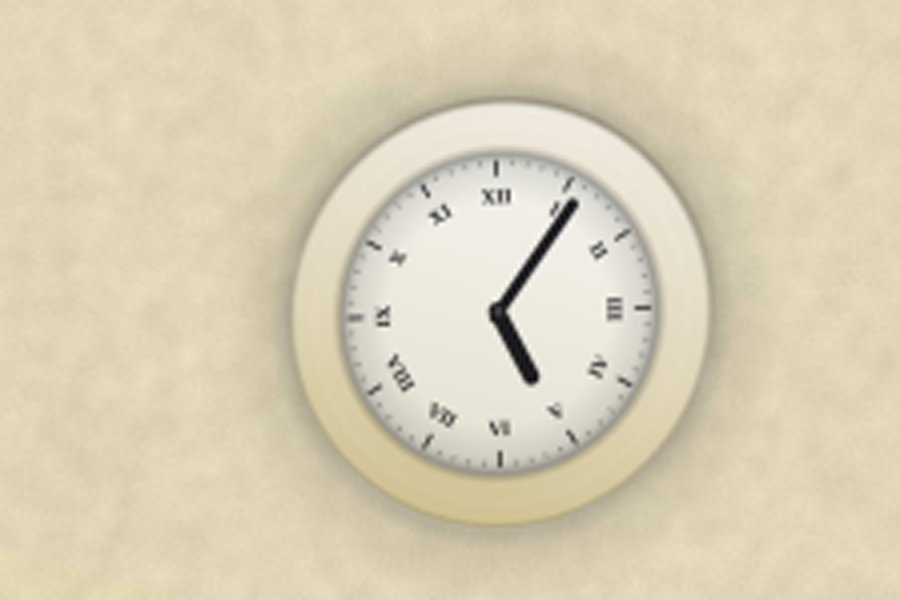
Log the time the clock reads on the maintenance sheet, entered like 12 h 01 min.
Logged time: 5 h 06 min
